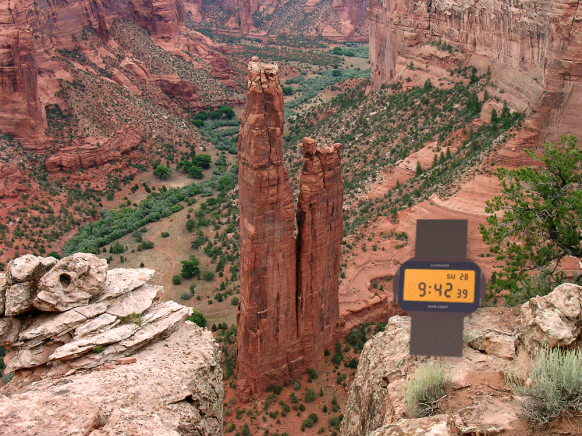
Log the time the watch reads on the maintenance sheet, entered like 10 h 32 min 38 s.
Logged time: 9 h 42 min 39 s
